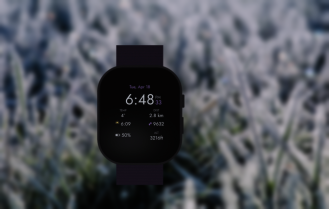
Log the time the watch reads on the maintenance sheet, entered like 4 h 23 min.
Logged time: 6 h 48 min
